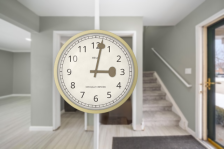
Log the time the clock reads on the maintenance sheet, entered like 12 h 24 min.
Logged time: 3 h 02 min
